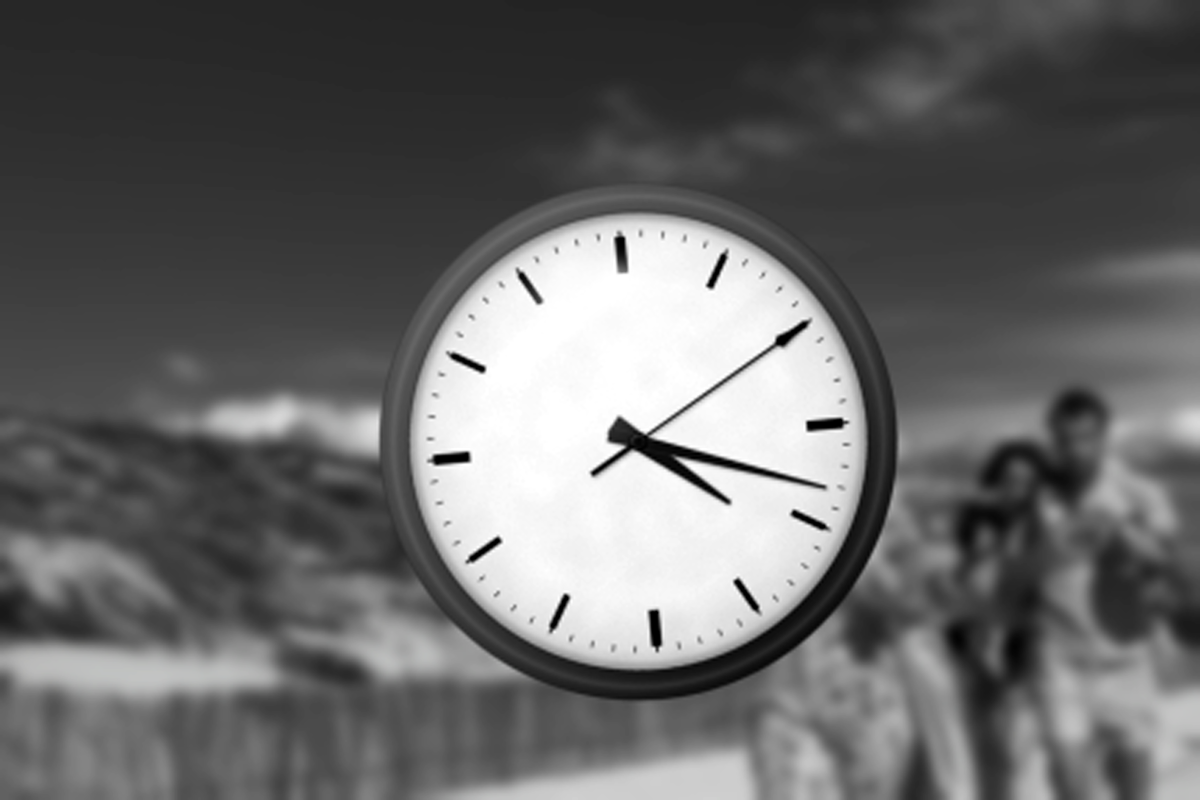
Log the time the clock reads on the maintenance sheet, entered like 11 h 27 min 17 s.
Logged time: 4 h 18 min 10 s
